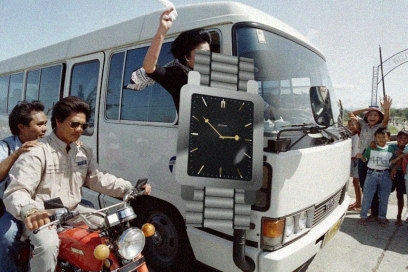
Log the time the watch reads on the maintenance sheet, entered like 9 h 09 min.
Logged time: 2 h 52 min
